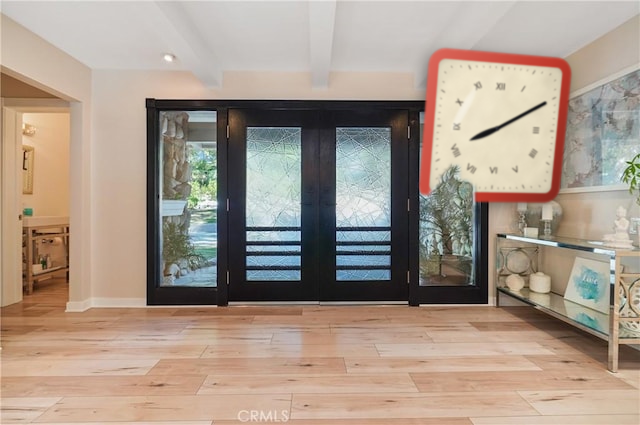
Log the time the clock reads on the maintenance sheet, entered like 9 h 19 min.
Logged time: 8 h 10 min
